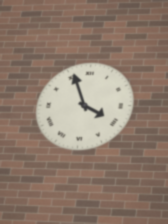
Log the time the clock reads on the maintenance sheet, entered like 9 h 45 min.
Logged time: 3 h 56 min
